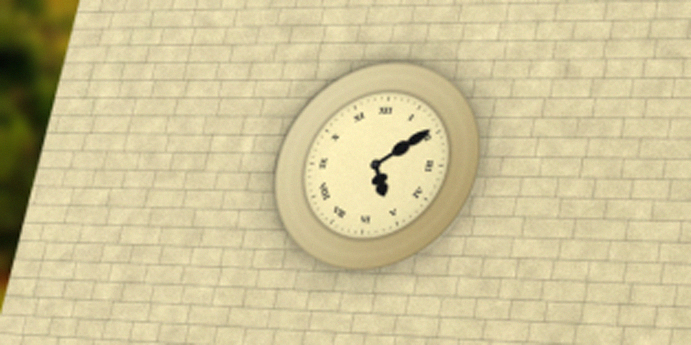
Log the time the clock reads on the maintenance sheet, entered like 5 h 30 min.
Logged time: 5 h 09 min
